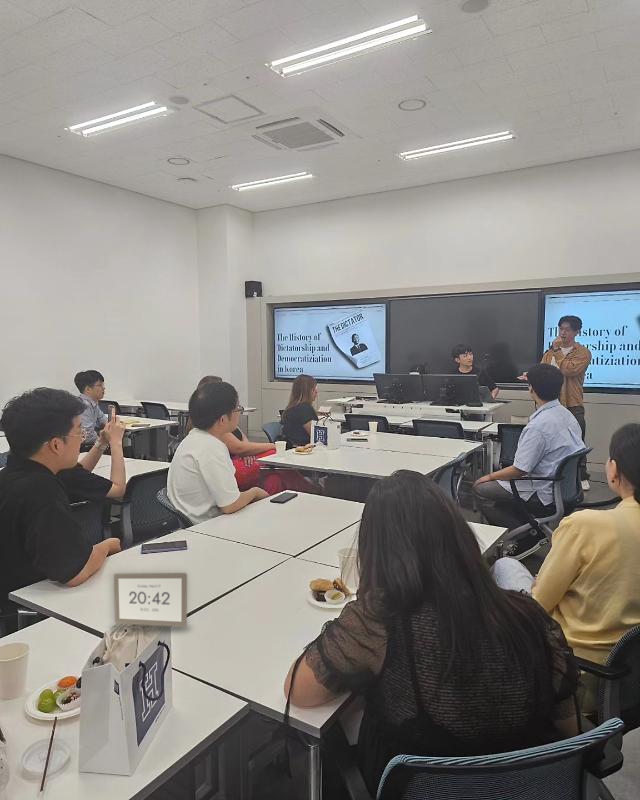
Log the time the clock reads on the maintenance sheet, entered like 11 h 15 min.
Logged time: 20 h 42 min
